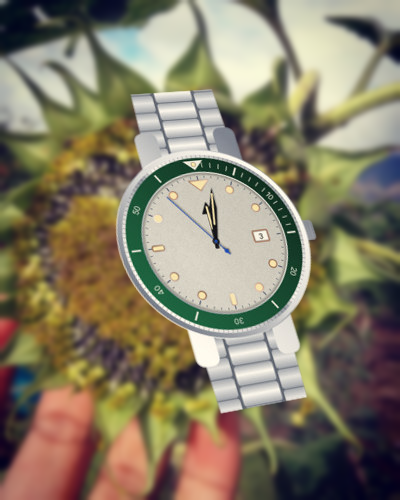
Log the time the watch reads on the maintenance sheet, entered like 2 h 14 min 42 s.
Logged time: 12 h 01 min 54 s
